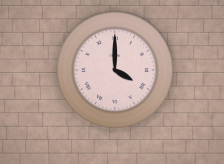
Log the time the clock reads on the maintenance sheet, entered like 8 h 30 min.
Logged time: 4 h 00 min
